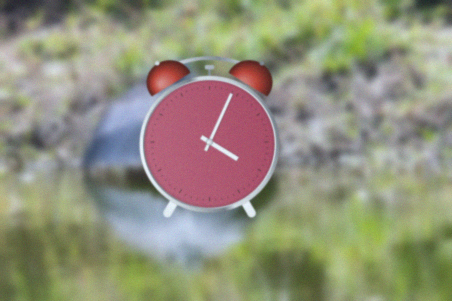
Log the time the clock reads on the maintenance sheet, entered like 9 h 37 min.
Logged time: 4 h 04 min
